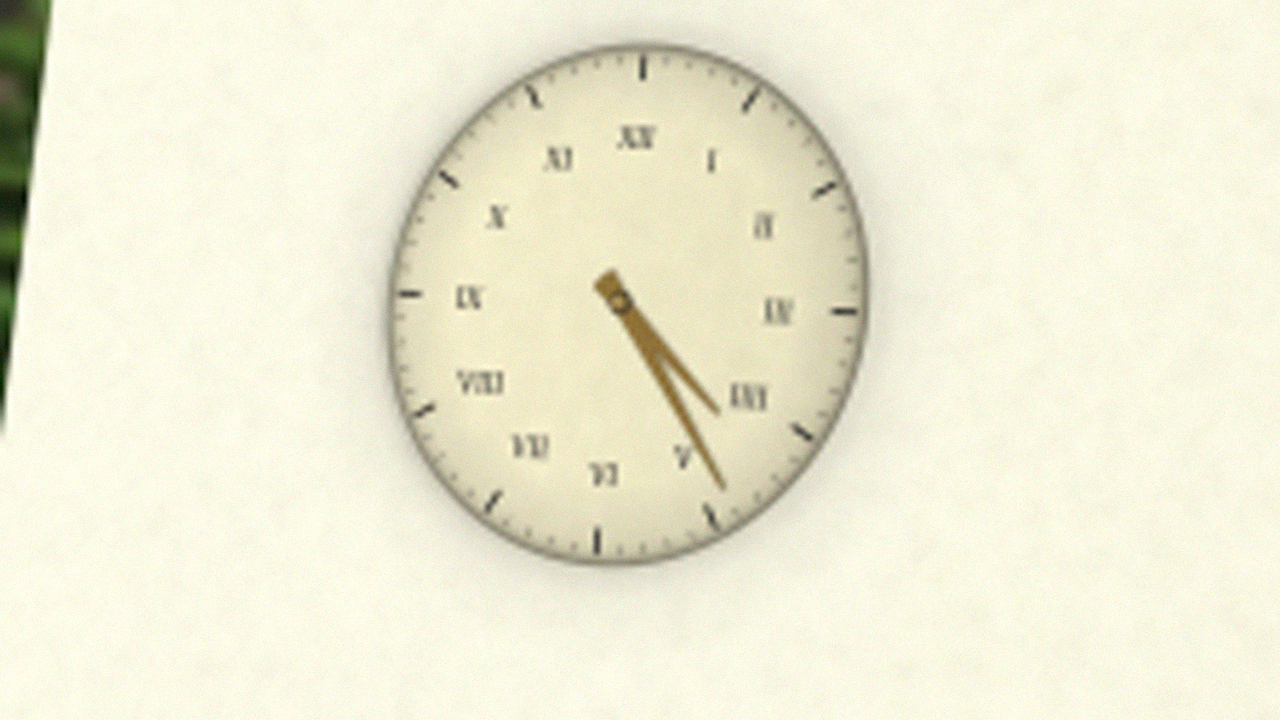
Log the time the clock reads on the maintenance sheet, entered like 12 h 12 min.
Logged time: 4 h 24 min
